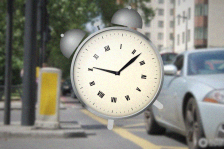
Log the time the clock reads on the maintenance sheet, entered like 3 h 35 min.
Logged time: 10 h 12 min
